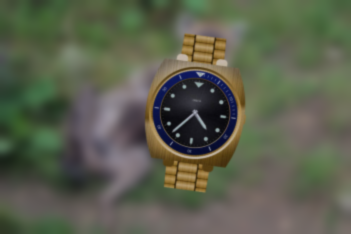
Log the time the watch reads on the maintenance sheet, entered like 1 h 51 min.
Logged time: 4 h 37 min
